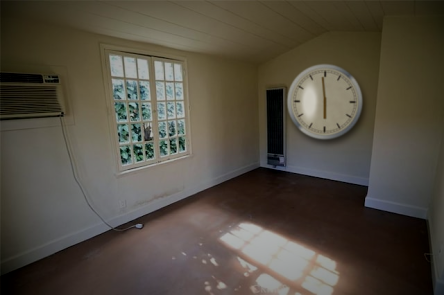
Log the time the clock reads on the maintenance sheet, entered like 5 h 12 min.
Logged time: 5 h 59 min
